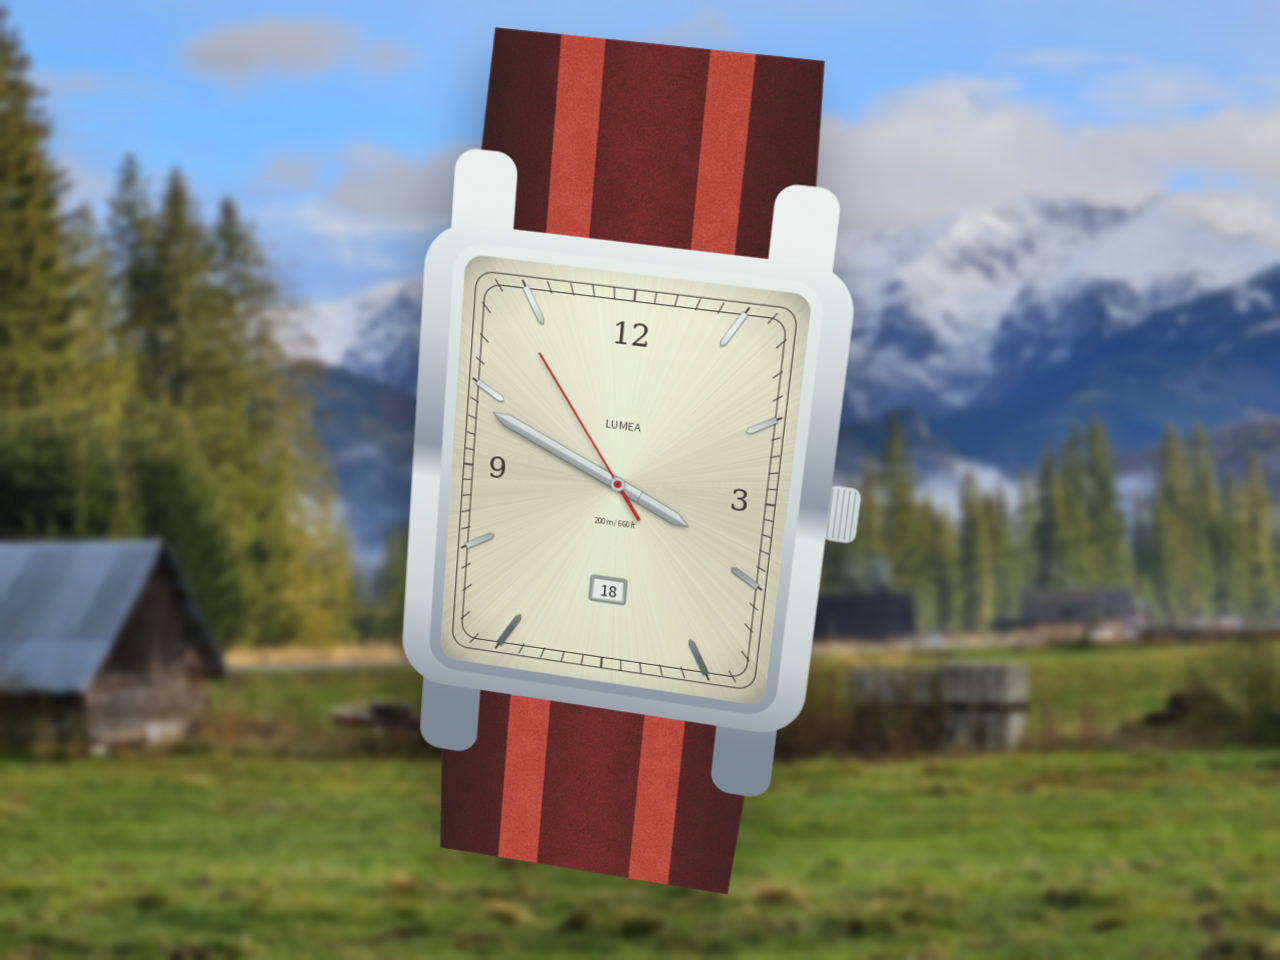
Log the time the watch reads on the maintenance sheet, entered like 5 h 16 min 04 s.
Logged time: 3 h 48 min 54 s
